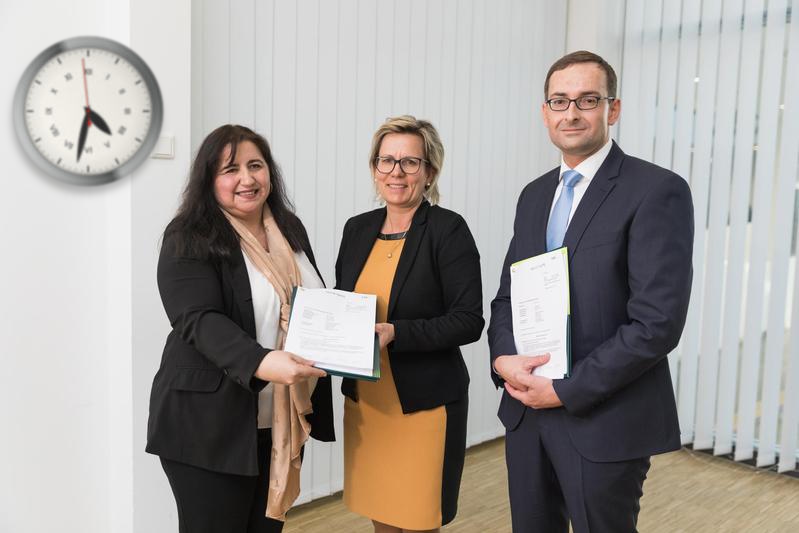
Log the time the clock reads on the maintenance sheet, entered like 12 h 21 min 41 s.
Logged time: 4 h 31 min 59 s
